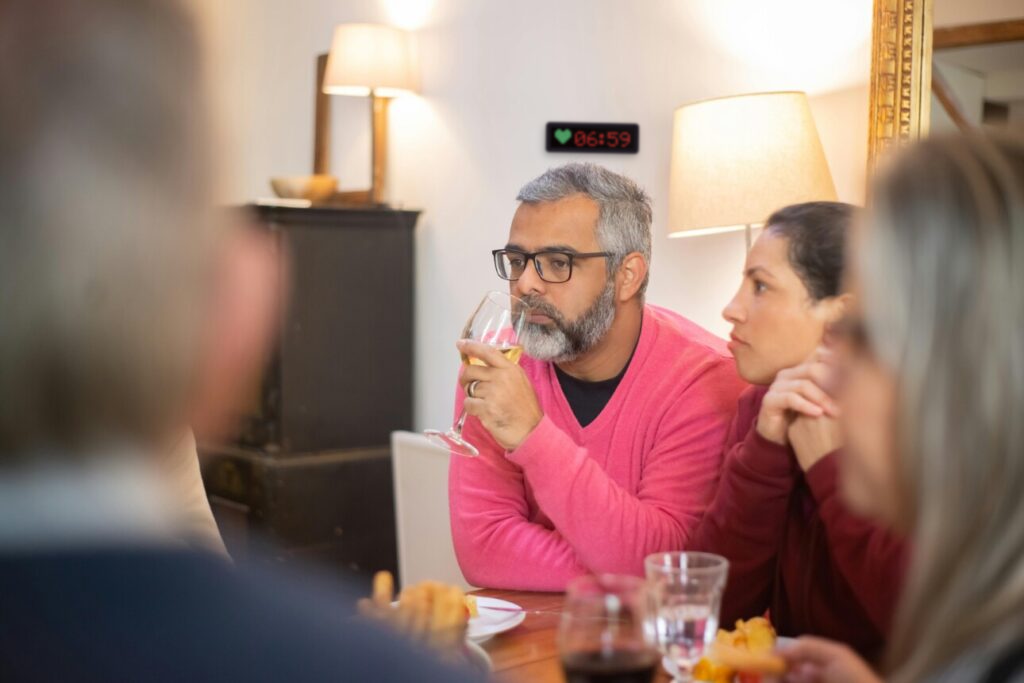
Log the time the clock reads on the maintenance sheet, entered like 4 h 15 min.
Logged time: 6 h 59 min
